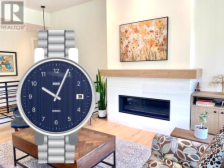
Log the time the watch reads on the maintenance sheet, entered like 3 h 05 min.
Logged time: 10 h 04 min
